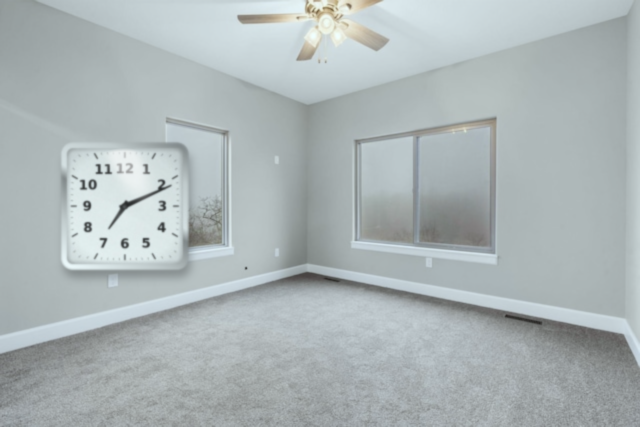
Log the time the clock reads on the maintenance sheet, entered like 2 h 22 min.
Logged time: 7 h 11 min
